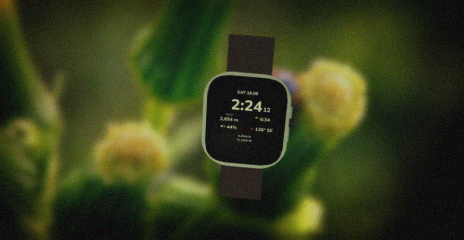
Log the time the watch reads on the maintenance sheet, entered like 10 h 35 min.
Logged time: 2 h 24 min
